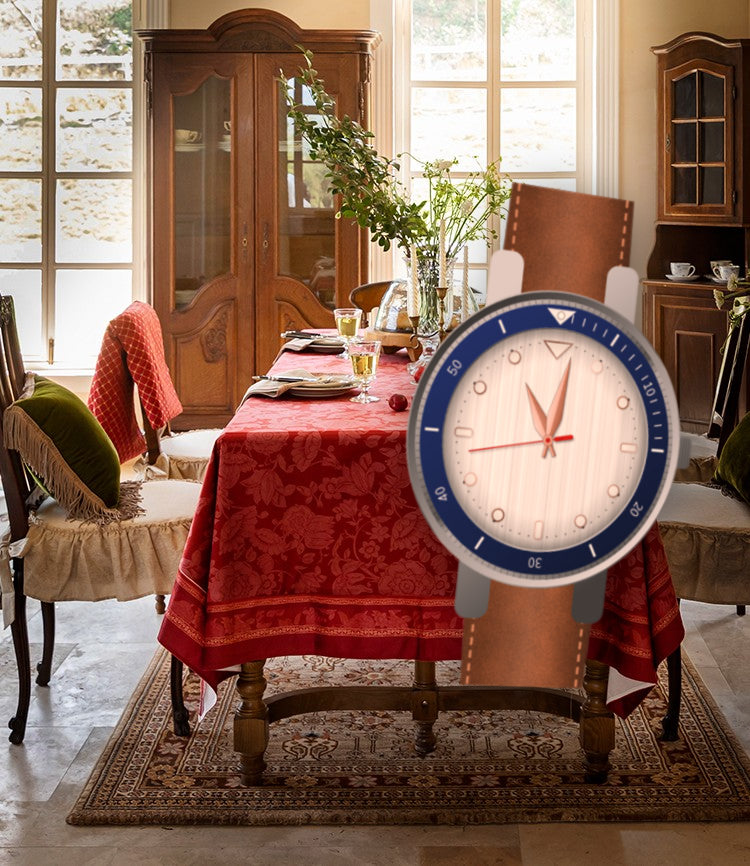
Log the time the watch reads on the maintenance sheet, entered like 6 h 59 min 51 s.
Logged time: 11 h 01 min 43 s
